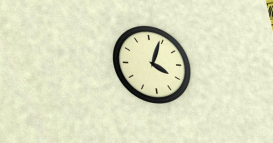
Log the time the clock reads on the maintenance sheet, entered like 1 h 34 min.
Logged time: 4 h 04 min
